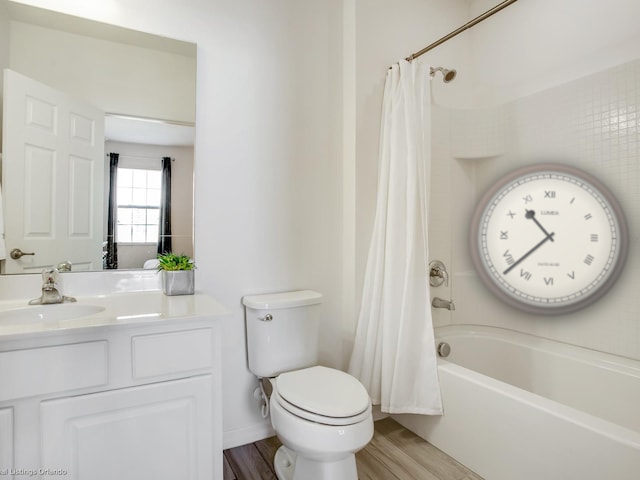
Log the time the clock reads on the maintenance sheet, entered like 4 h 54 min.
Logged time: 10 h 38 min
